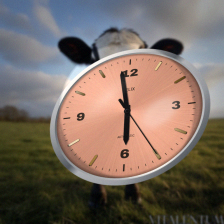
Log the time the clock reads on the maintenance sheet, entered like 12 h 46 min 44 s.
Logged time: 5 h 58 min 25 s
